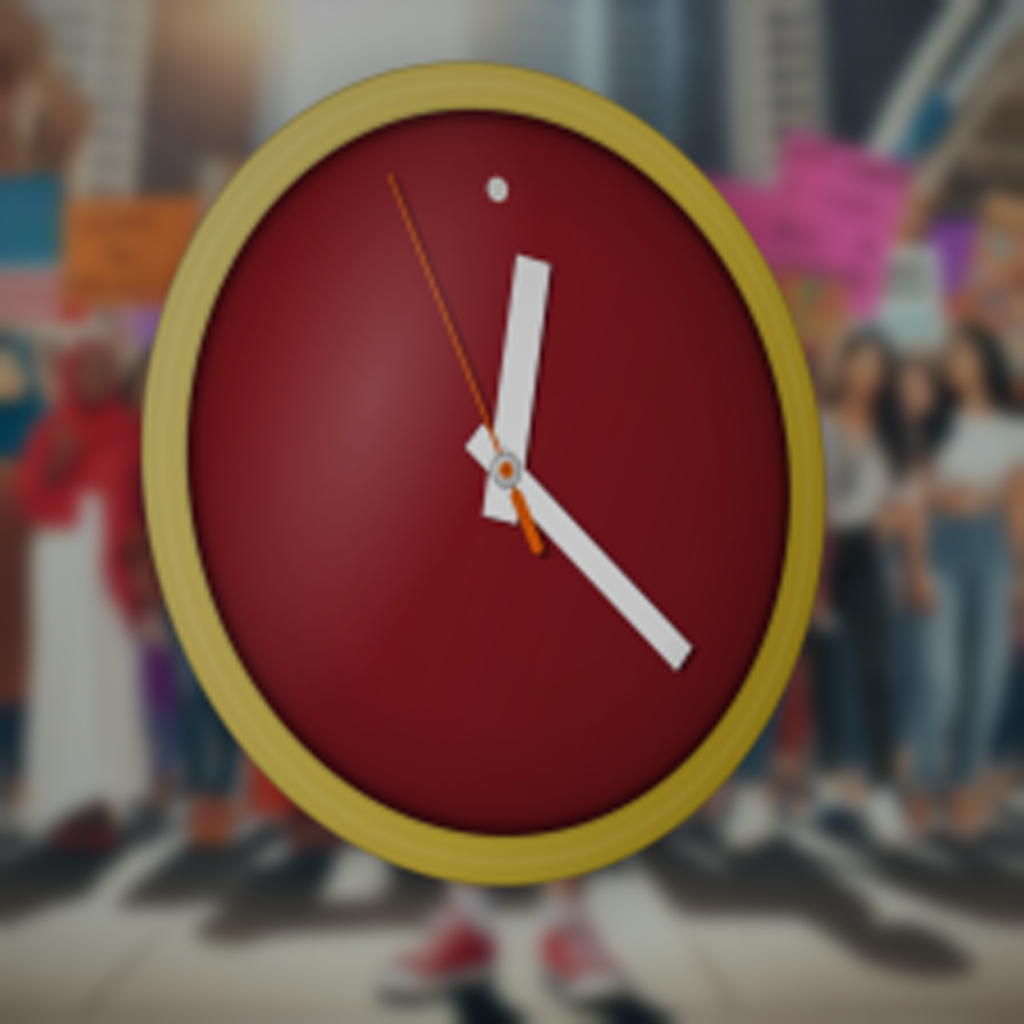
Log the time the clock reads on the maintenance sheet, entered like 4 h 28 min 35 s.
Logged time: 12 h 21 min 56 s
